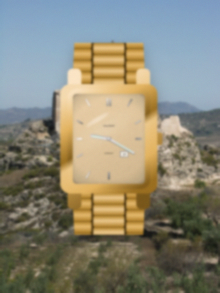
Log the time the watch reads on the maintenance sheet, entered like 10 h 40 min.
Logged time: 9 h 20 min
